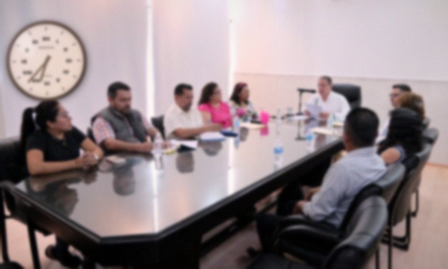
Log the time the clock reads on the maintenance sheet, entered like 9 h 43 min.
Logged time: 6 h 37 min
